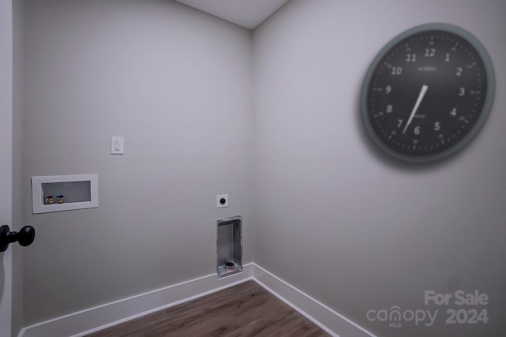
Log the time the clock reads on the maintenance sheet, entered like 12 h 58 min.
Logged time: 6 h 33 min
